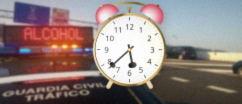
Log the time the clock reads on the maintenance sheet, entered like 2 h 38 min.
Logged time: 5 h 38 min
